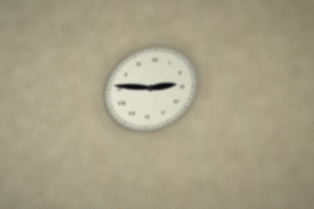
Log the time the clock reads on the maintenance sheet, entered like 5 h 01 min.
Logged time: 2 h 46 min
